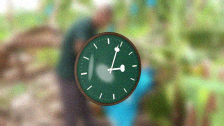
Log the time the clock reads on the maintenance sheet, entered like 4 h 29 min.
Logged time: 3 h 04 min
